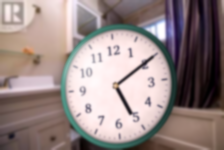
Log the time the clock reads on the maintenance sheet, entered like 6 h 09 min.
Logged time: 5 h 10 min
